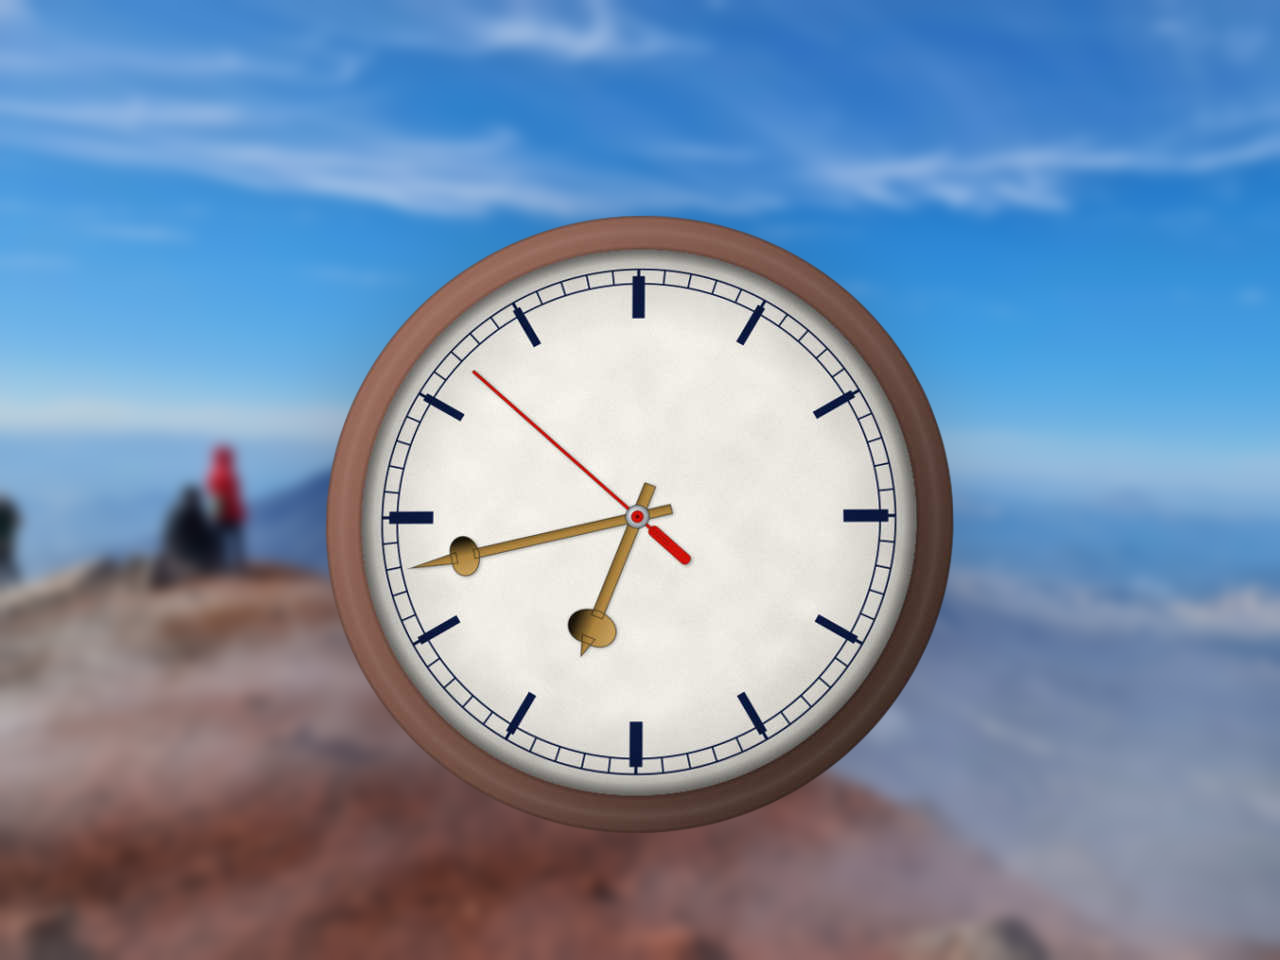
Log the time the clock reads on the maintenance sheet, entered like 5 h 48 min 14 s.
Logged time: 6 h 42 min 52 s
